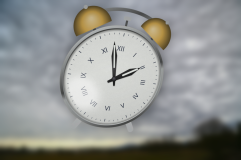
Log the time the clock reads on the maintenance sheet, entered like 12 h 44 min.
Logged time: 1 h 58 min
